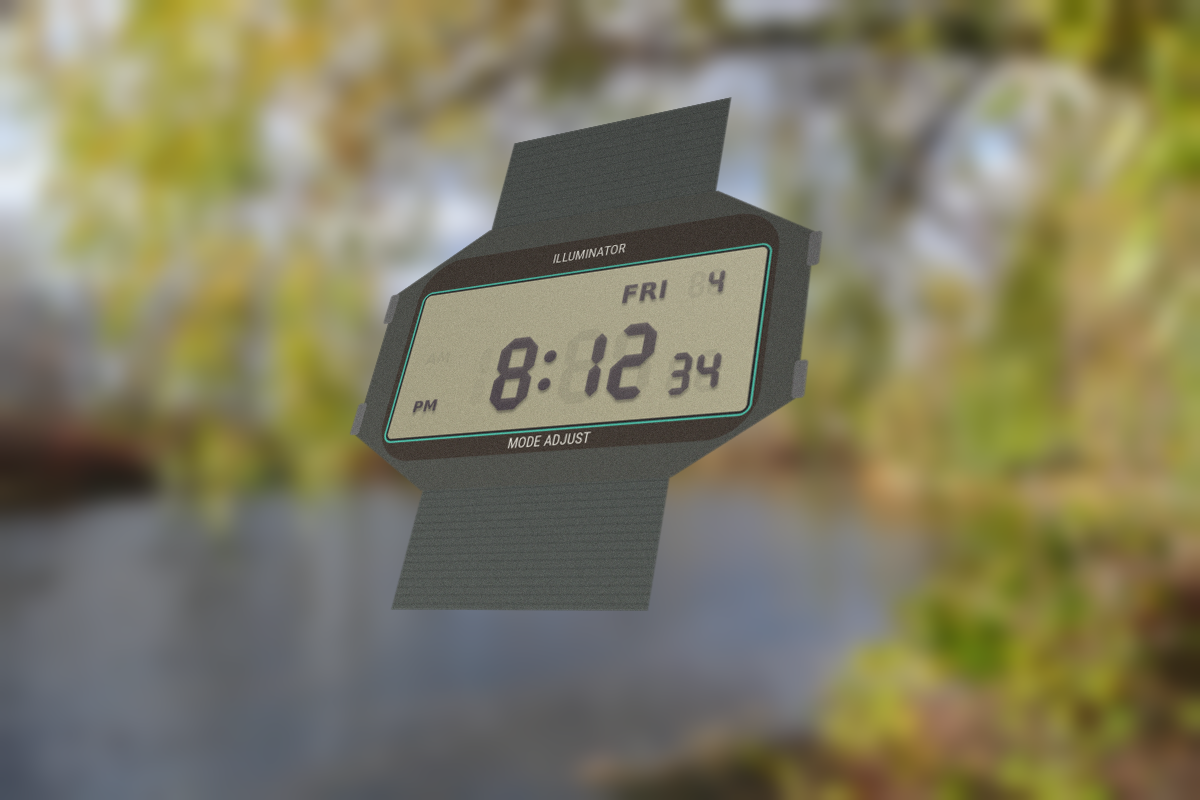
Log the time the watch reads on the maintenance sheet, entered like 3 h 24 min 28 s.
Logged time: 8 h 12 min 34 s
